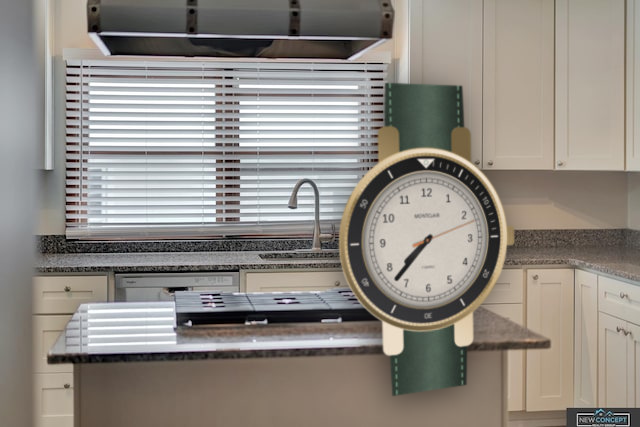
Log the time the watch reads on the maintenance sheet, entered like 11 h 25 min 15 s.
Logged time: 7 h 37 min 12 s
